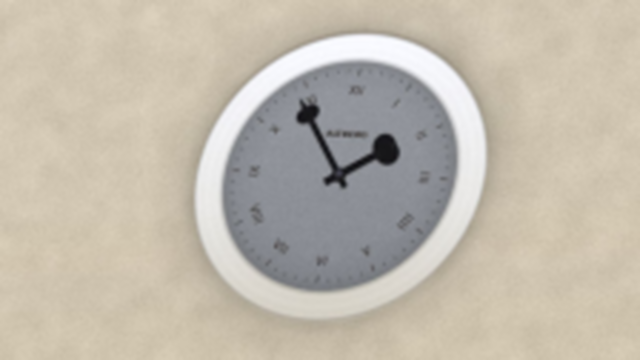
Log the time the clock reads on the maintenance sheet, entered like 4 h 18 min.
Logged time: 1 h 54 min
